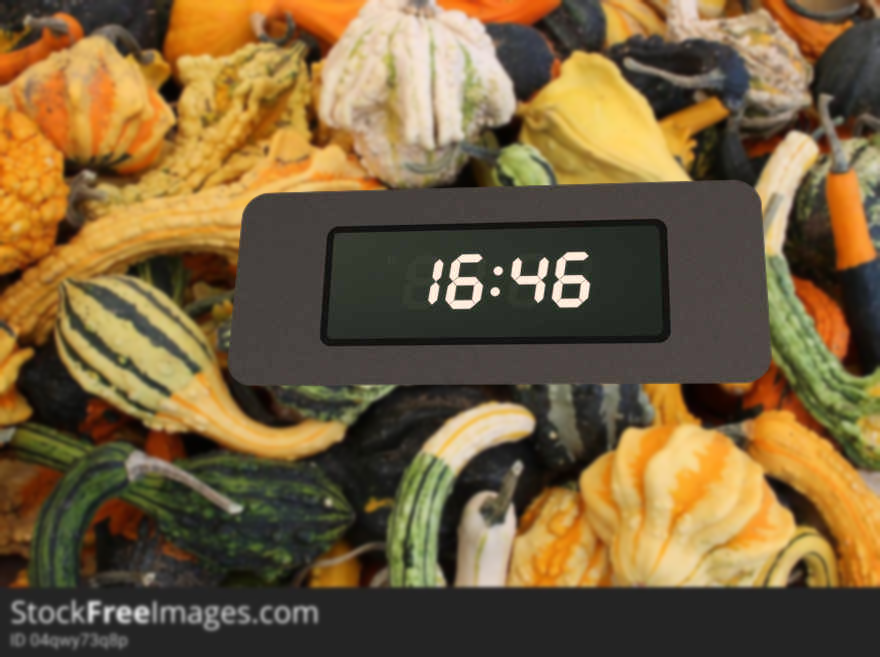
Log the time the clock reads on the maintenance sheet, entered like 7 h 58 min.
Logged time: 16 h 46 min
